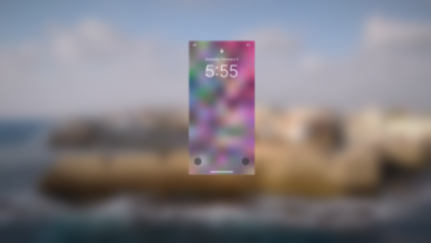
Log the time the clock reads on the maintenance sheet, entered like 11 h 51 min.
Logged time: 5 h 55 min
